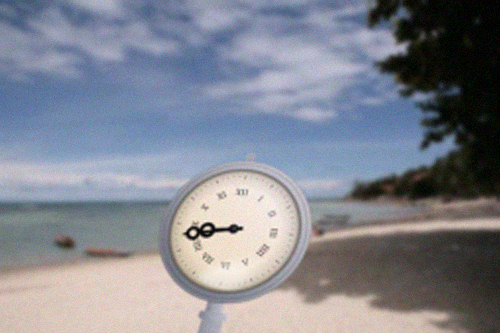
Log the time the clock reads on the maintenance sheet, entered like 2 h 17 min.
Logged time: 8 h 43 min
